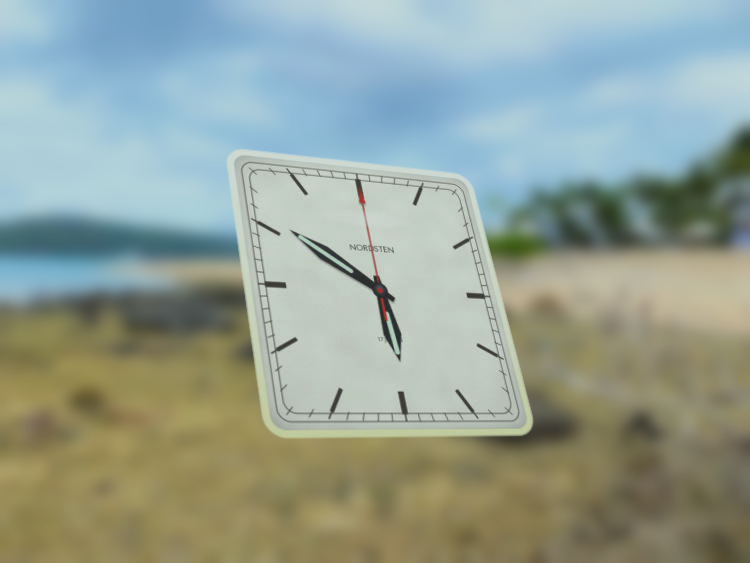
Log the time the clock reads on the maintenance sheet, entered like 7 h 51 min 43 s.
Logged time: 5 h 51 min 00 s
